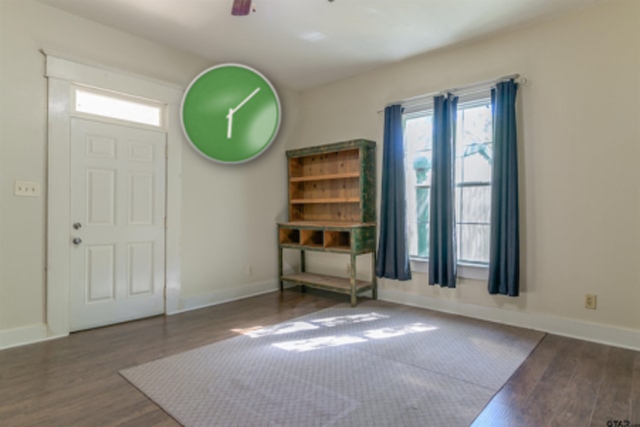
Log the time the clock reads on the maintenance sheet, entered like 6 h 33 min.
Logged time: 6 h 08 min
